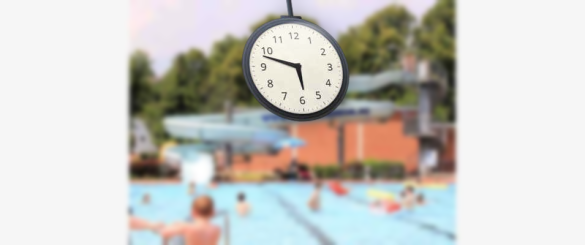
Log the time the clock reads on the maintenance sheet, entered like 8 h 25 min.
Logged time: 5 h 48 min
